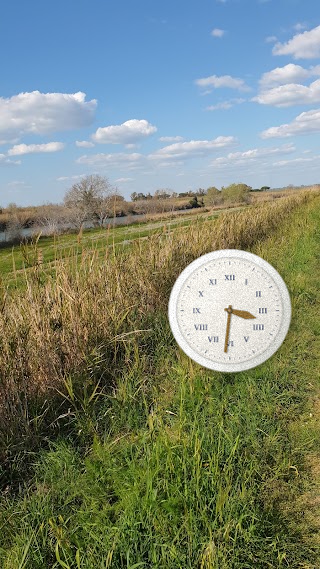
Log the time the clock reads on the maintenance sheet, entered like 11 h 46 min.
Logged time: 3 h 31 min
